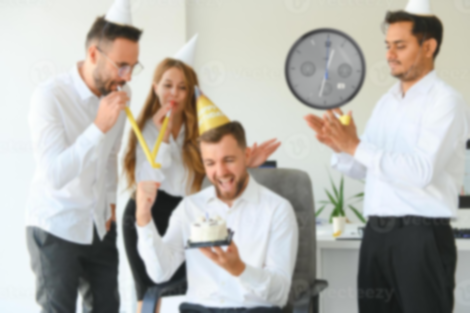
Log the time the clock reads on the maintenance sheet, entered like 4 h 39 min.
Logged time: 12 h 32 min
